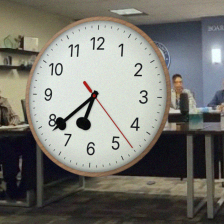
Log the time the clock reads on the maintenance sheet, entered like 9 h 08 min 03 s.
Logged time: 6 h 38 min 23 s
